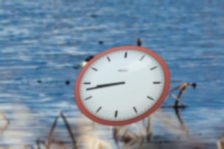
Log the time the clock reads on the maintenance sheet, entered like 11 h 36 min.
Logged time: 8 h 43 min
